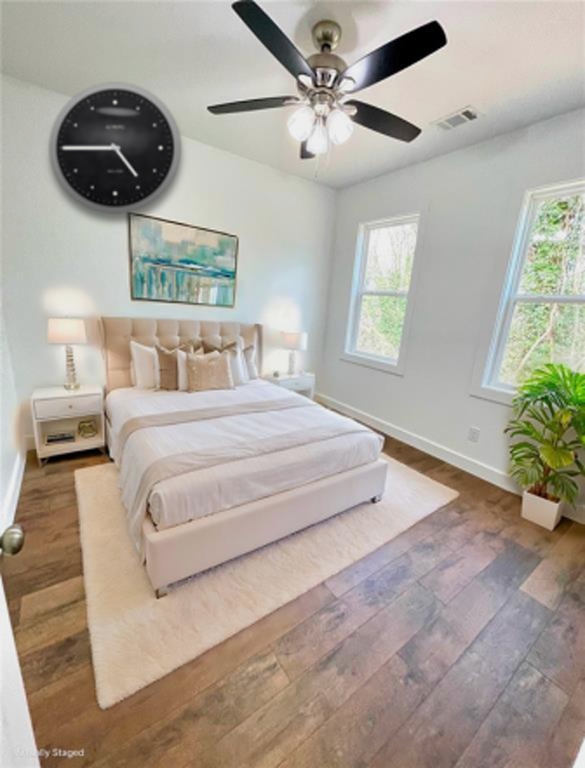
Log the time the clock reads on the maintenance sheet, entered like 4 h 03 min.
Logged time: 4 h 45 min
